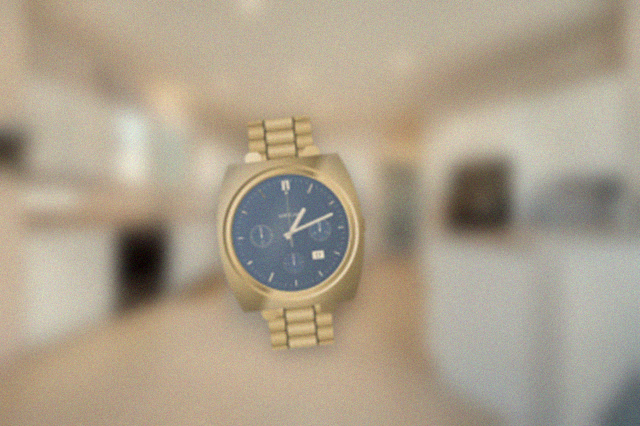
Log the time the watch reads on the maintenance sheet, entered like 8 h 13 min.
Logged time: 1 h 12 min
